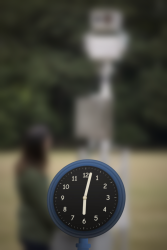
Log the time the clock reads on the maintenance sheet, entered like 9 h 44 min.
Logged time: 6 h 02 min
